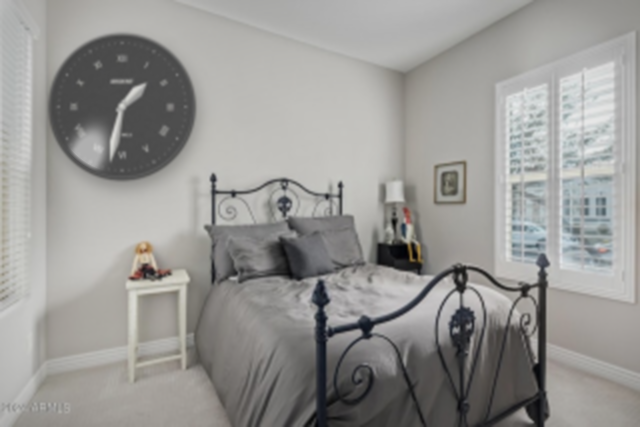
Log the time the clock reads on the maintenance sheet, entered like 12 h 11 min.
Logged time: 1 h 32 min
